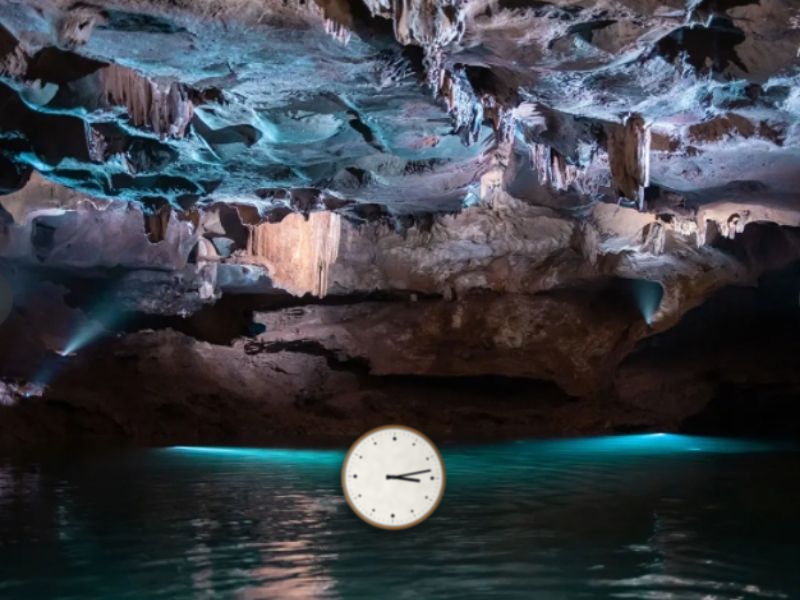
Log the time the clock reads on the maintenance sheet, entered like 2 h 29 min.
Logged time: 3 h 13 min
